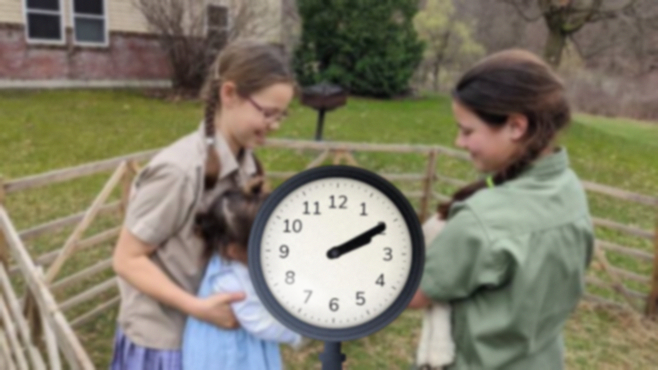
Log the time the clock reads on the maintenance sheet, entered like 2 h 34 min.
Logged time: 2 h 10 min
